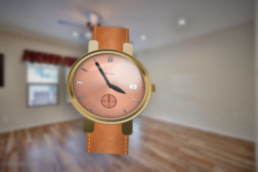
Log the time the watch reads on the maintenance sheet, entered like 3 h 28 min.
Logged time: 3 h 55 min
